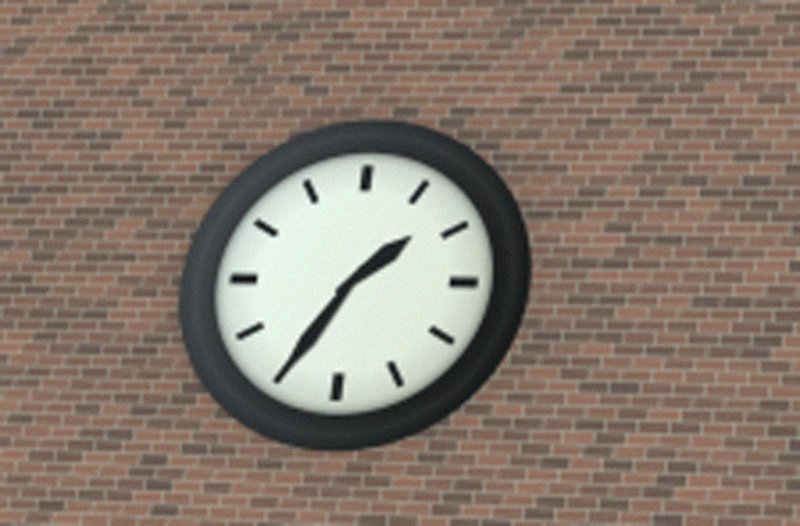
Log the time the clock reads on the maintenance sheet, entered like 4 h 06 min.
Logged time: 1 h 35 min
